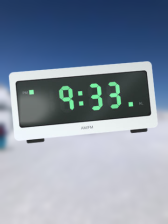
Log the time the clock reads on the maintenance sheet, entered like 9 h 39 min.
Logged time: 9 h 33 min
